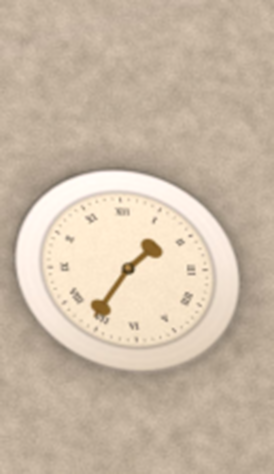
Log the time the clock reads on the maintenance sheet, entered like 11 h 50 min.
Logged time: 1 h 36 min
